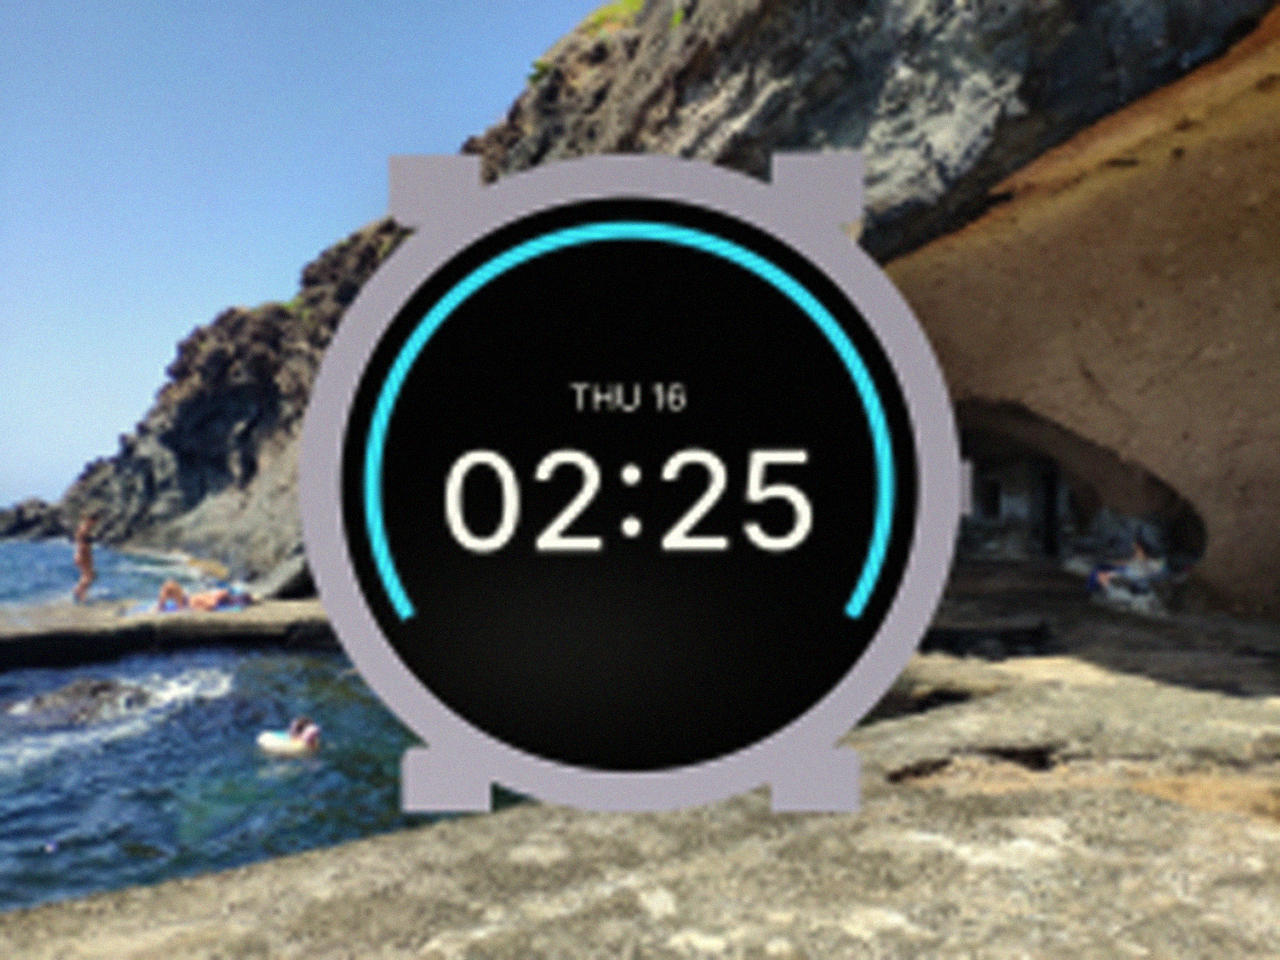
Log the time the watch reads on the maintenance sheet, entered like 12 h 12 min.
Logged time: 2 h 25 min
